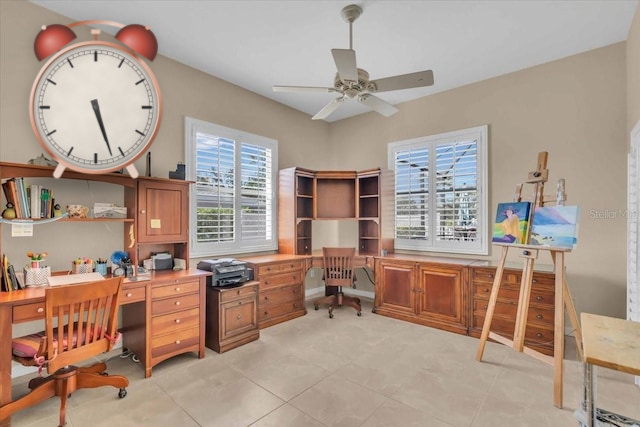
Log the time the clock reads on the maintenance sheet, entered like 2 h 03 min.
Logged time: 5 h 27 min
